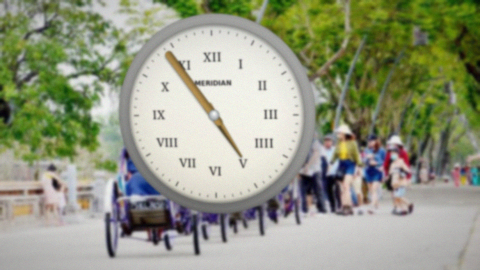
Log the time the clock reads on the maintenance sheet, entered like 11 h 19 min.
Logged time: 4 h 54 min
